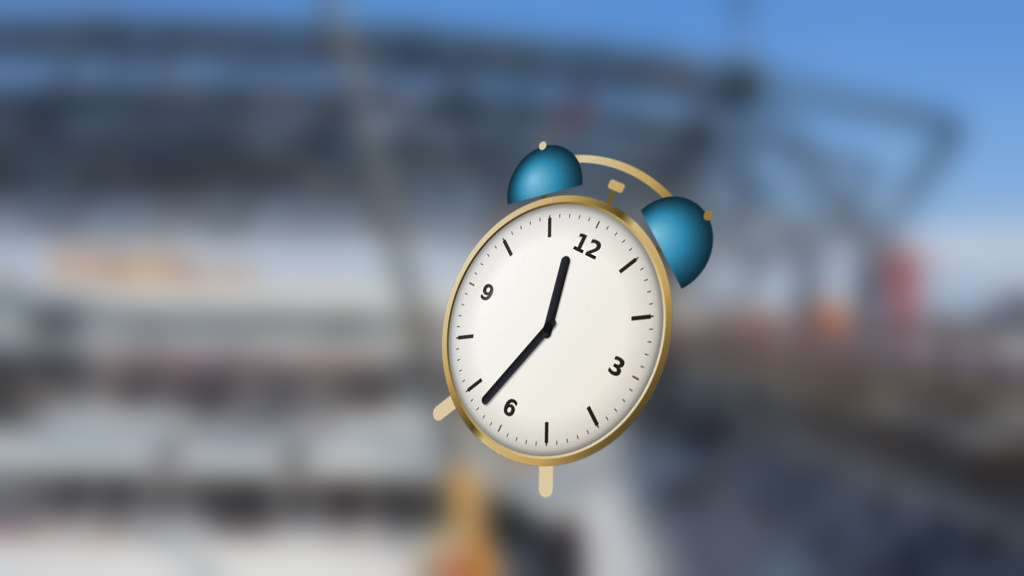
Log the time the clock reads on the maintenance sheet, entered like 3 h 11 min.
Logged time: 11 h 33 min
